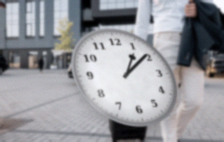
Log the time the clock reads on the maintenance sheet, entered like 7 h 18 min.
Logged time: 1 h 09 min
